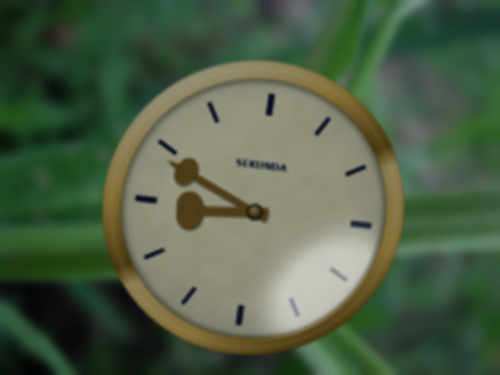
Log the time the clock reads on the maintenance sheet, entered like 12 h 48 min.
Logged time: 8 h 49 min
